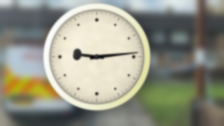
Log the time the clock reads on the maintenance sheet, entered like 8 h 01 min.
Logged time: 9 h 14 min
